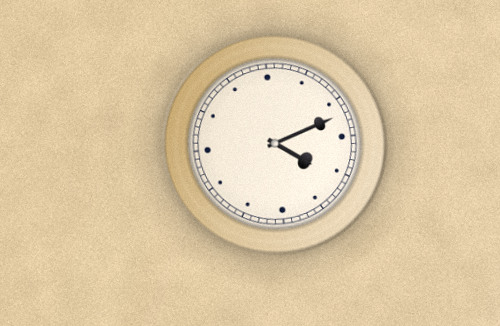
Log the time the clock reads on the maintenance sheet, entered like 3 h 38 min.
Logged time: 4 h 12 min
